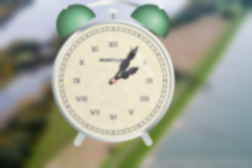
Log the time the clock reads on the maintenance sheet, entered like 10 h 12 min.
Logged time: 2 h 06 min
